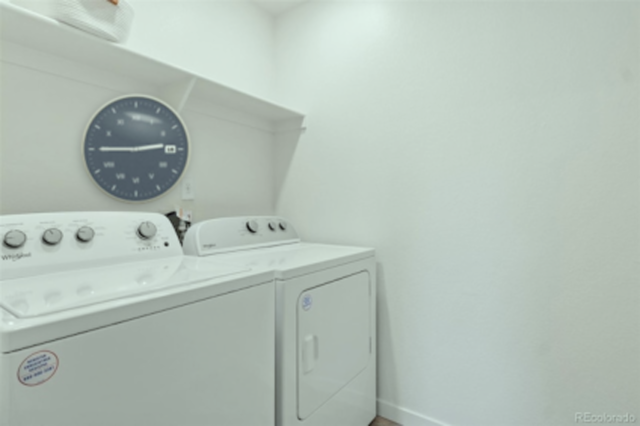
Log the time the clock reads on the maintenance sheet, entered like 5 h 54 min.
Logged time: 2 h 45 min
